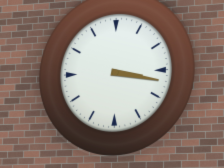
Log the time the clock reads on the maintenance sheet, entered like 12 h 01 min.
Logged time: 3 h 17 min
